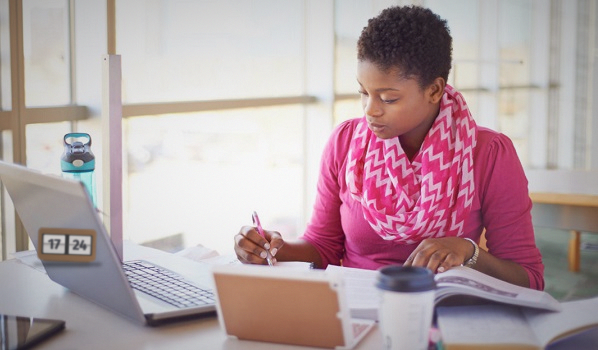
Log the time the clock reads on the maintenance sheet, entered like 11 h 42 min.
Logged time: 17 h 24 min
